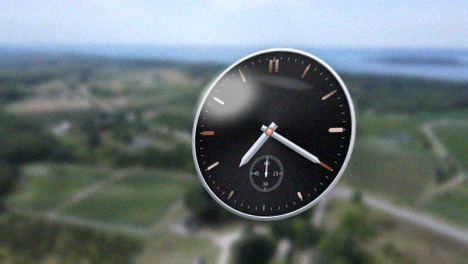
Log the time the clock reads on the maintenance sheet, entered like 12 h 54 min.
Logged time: 7 h 20 min
